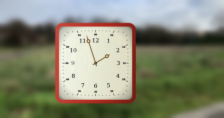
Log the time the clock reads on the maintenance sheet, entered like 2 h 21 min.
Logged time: 1 h 57 min
